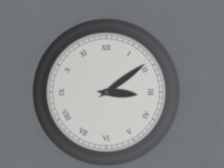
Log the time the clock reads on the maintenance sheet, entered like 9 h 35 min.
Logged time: 3 h 09 min
